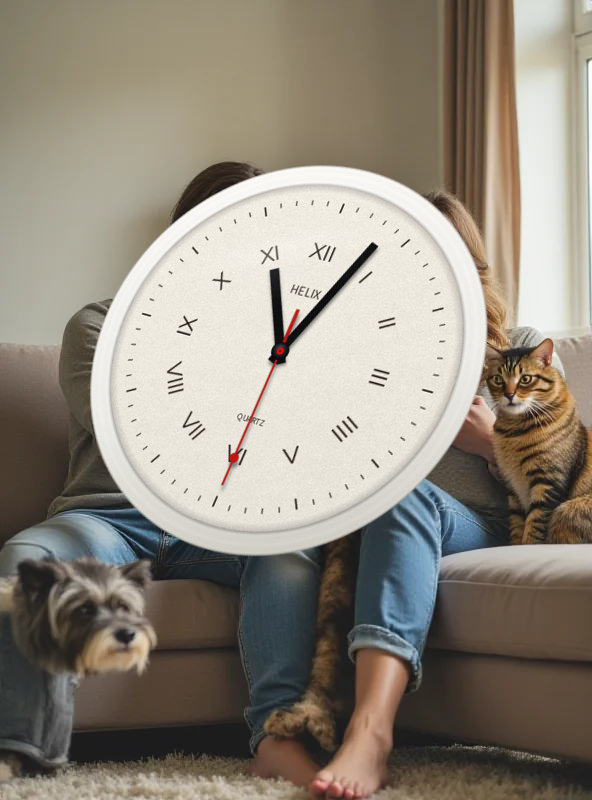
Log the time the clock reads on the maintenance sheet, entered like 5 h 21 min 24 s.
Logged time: 11 h 03 min 30 s
